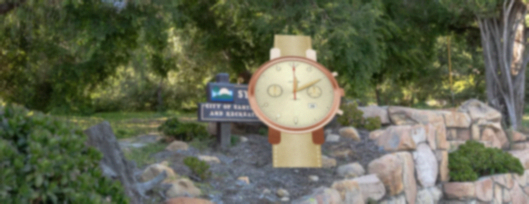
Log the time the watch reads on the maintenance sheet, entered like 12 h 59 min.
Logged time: 12 h 10 min
